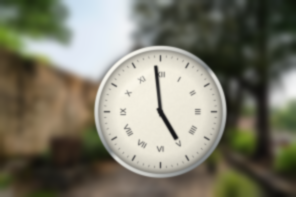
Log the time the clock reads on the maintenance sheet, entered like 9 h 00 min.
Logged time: 4 h 59 min
